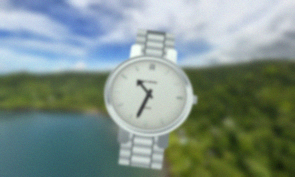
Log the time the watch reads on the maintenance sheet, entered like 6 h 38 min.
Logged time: 10 h 33 min
